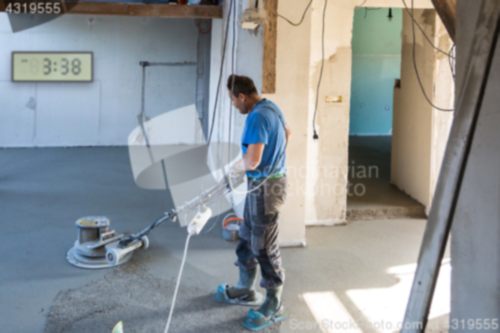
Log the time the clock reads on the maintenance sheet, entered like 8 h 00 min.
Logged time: 3 h 38 min
